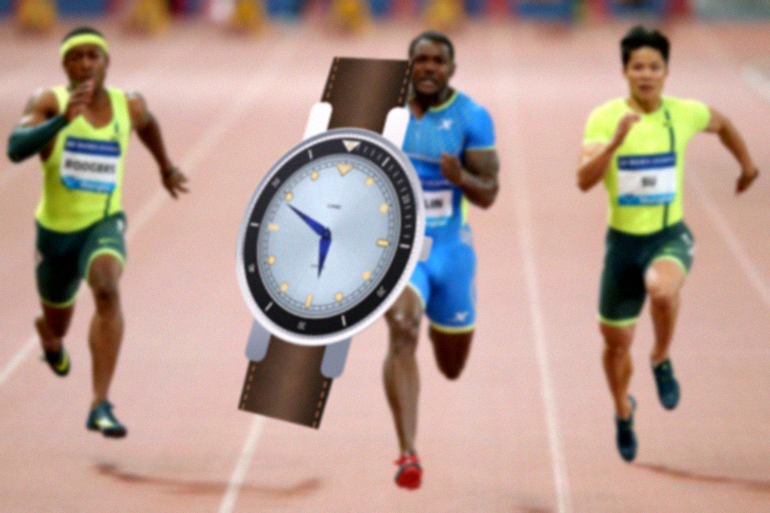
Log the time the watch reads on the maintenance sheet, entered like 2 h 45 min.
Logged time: 5 h 49 min
